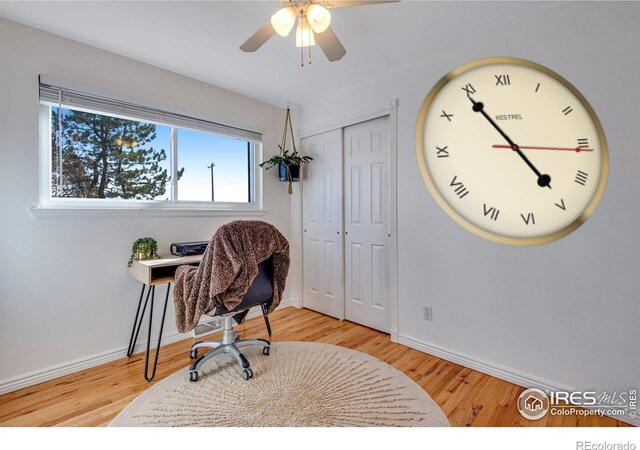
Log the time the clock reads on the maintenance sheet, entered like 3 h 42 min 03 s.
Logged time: 4 h 54 min 16 s
